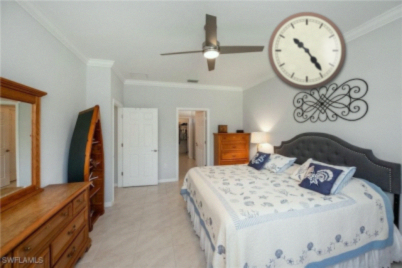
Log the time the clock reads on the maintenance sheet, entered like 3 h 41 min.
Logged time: 10 h 24 min
